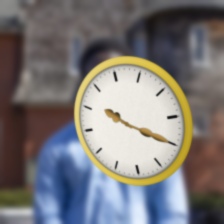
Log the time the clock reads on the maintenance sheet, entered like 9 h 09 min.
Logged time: 10 h 20 min
